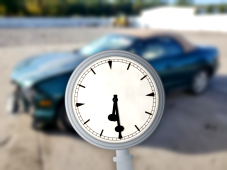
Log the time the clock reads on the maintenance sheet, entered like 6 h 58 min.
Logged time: 6 h 30 min
